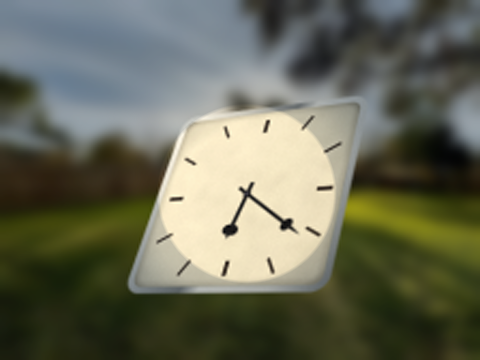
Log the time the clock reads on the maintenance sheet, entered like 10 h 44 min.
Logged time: 6 h 21 min
